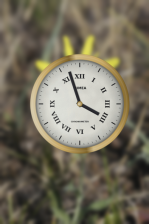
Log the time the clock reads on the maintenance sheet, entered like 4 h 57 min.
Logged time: 3 h 57 min
